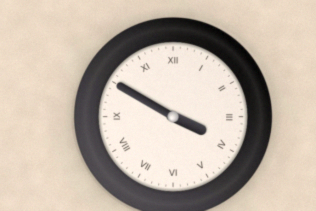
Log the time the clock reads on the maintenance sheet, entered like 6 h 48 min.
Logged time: 3 h 50 min
